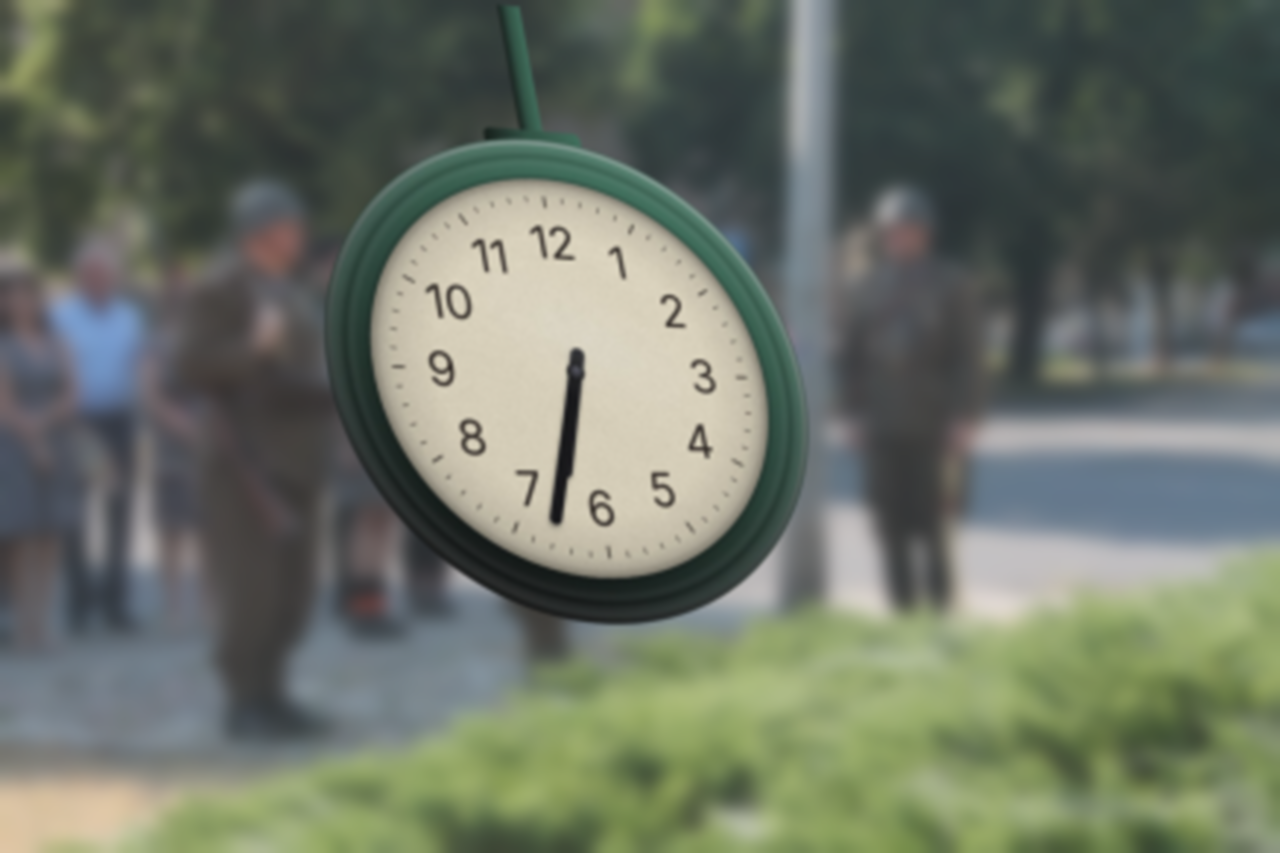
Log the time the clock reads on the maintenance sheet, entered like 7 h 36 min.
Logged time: 6 h 33 min
